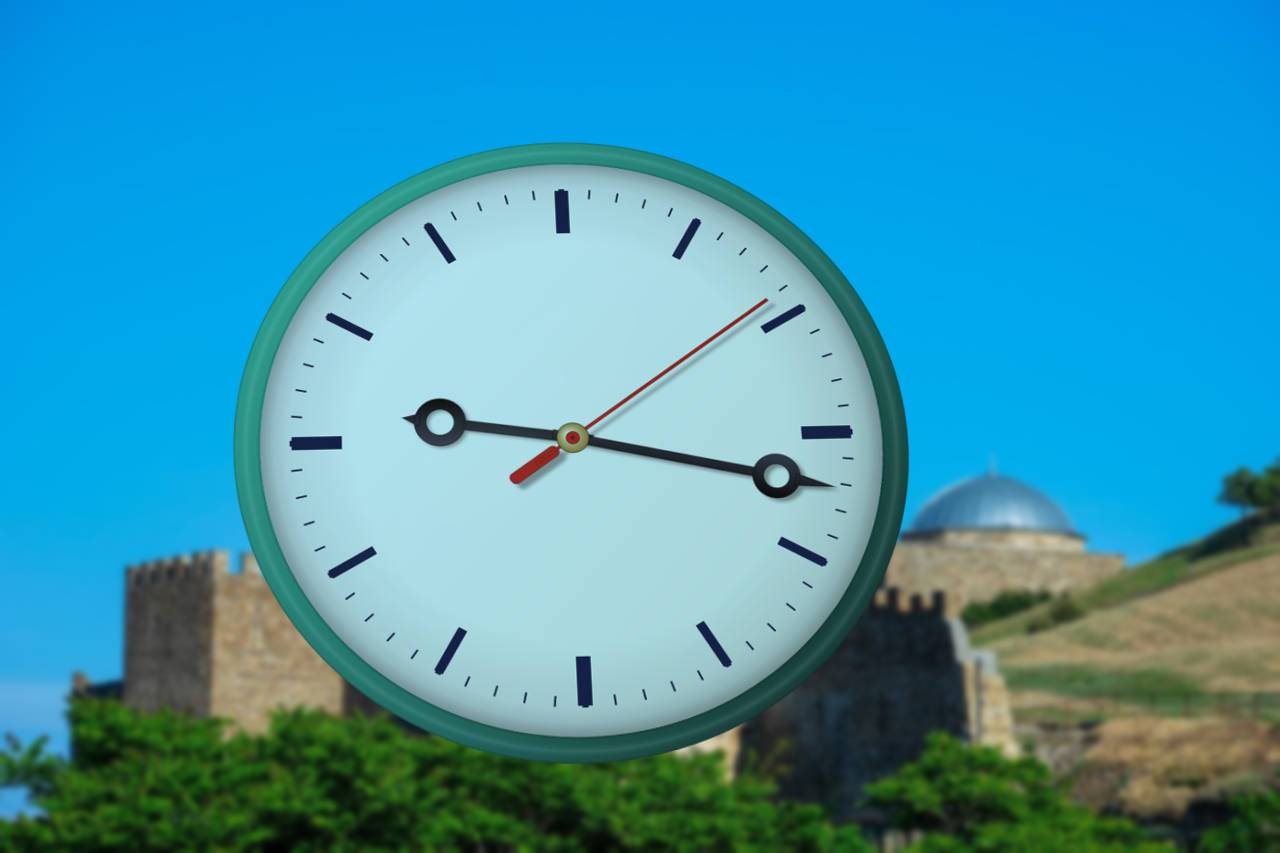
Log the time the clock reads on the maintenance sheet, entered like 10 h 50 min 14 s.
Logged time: 9 h 17 min 09 s
